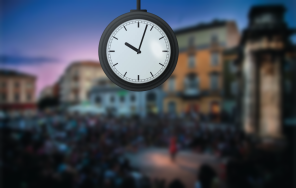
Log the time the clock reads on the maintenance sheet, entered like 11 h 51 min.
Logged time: 10 h 03 min
